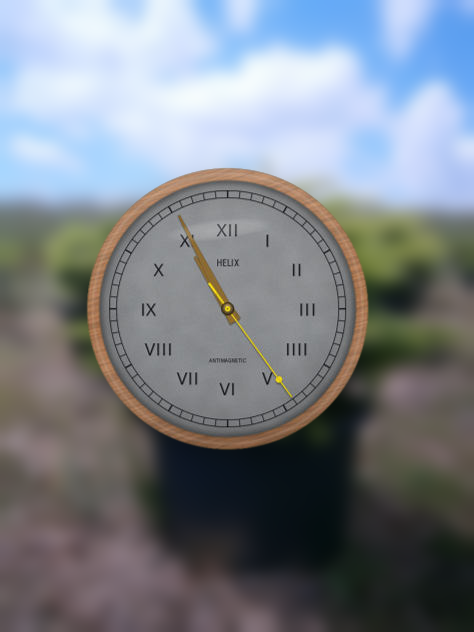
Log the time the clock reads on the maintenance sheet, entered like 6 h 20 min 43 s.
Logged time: 10 h 55 min 24 s
